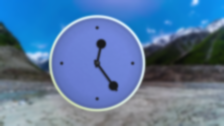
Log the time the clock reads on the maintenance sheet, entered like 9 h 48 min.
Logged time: 12 h 24 min
